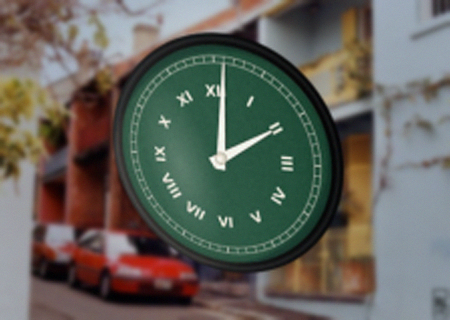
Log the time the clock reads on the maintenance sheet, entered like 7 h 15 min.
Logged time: 2 h 01 min
